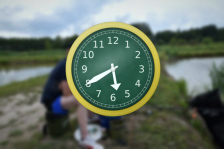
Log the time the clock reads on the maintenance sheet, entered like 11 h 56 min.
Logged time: 5 h 40 min
